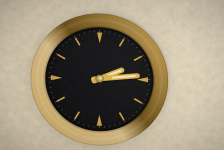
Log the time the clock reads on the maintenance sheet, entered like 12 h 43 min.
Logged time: 2 h 14 min
